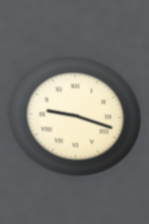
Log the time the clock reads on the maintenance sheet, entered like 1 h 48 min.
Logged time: 9 h 18 min
